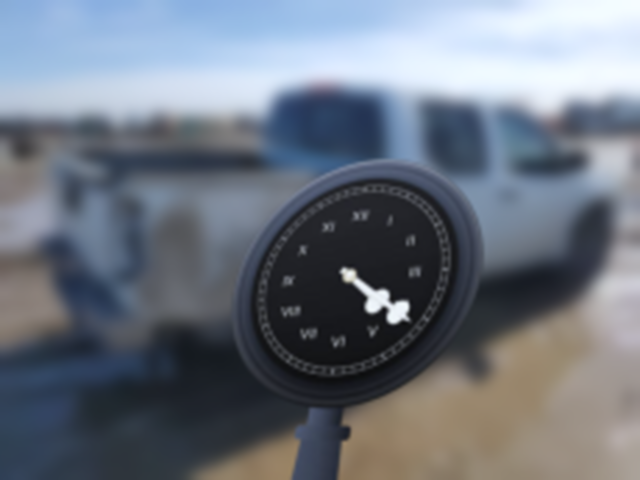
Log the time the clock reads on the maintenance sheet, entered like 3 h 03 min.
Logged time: 4 h 21 min
